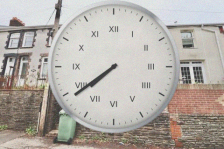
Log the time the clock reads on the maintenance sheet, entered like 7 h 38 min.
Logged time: 7 h 39 min
